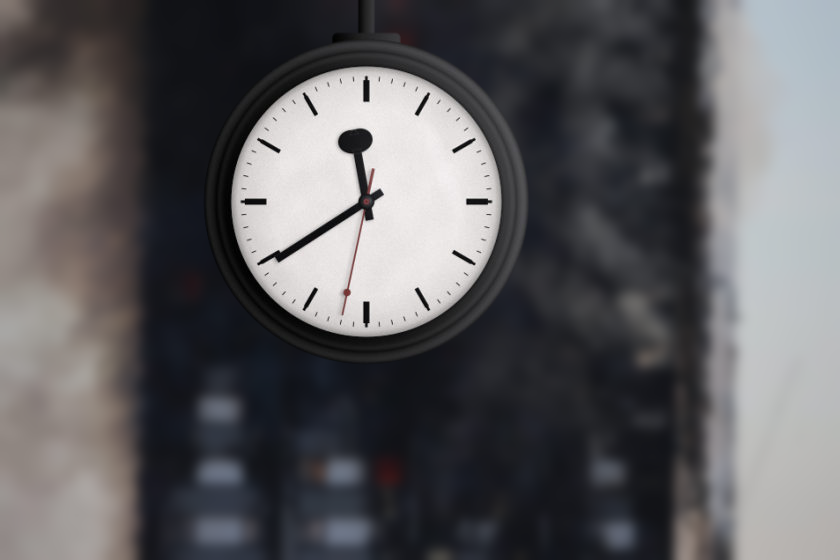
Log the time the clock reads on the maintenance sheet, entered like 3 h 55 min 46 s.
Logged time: 11 h 39 min 32 s
